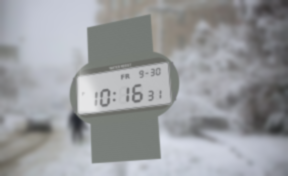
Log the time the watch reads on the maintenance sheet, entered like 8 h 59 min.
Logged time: 10 h 16 min
